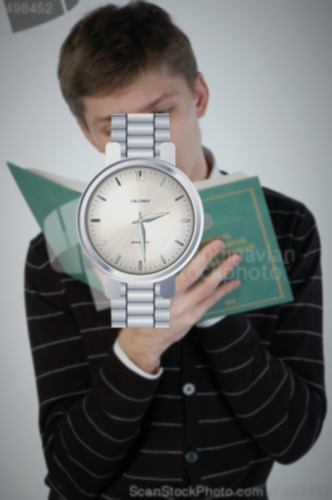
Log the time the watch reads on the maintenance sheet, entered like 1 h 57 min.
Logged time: 2 h 29 min
